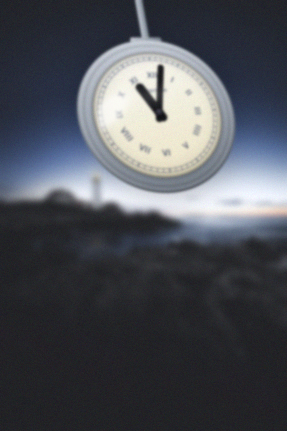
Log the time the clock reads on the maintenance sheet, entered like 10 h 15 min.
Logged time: 11 h 02 min
